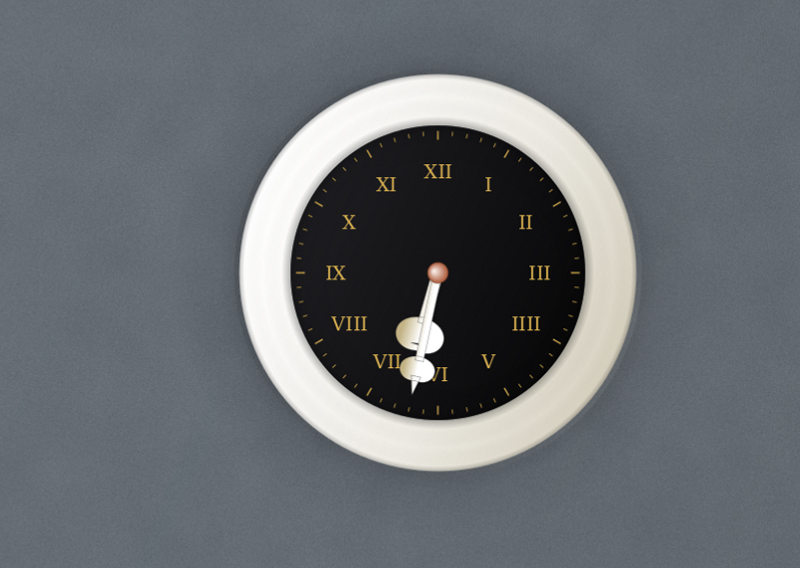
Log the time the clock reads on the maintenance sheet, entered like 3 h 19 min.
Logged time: 6 h 32 min
